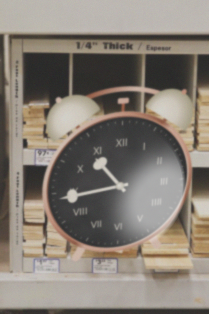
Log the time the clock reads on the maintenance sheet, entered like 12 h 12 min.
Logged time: 10 h 44 min
